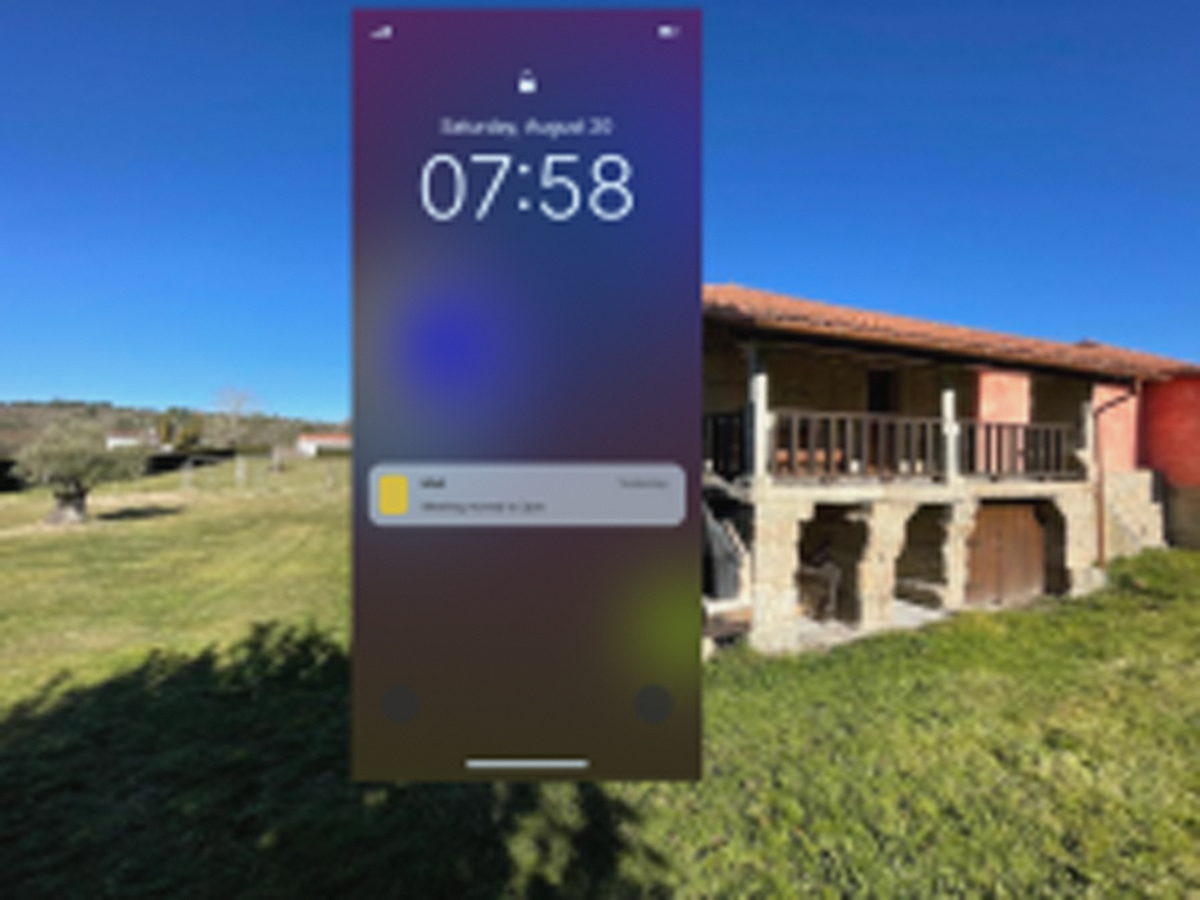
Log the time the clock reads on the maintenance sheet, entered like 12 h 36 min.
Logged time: 7 h 58 min
